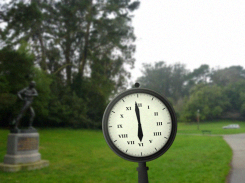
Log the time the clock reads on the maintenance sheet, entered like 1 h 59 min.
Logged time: 5 h 59 min
